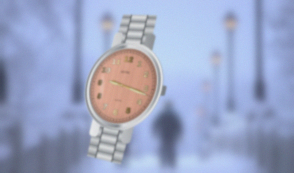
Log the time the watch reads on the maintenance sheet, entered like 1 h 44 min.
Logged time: 9 h 17 min
